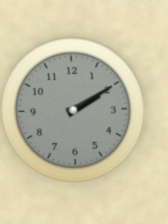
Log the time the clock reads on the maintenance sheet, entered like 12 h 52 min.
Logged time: 2 h 10 min
